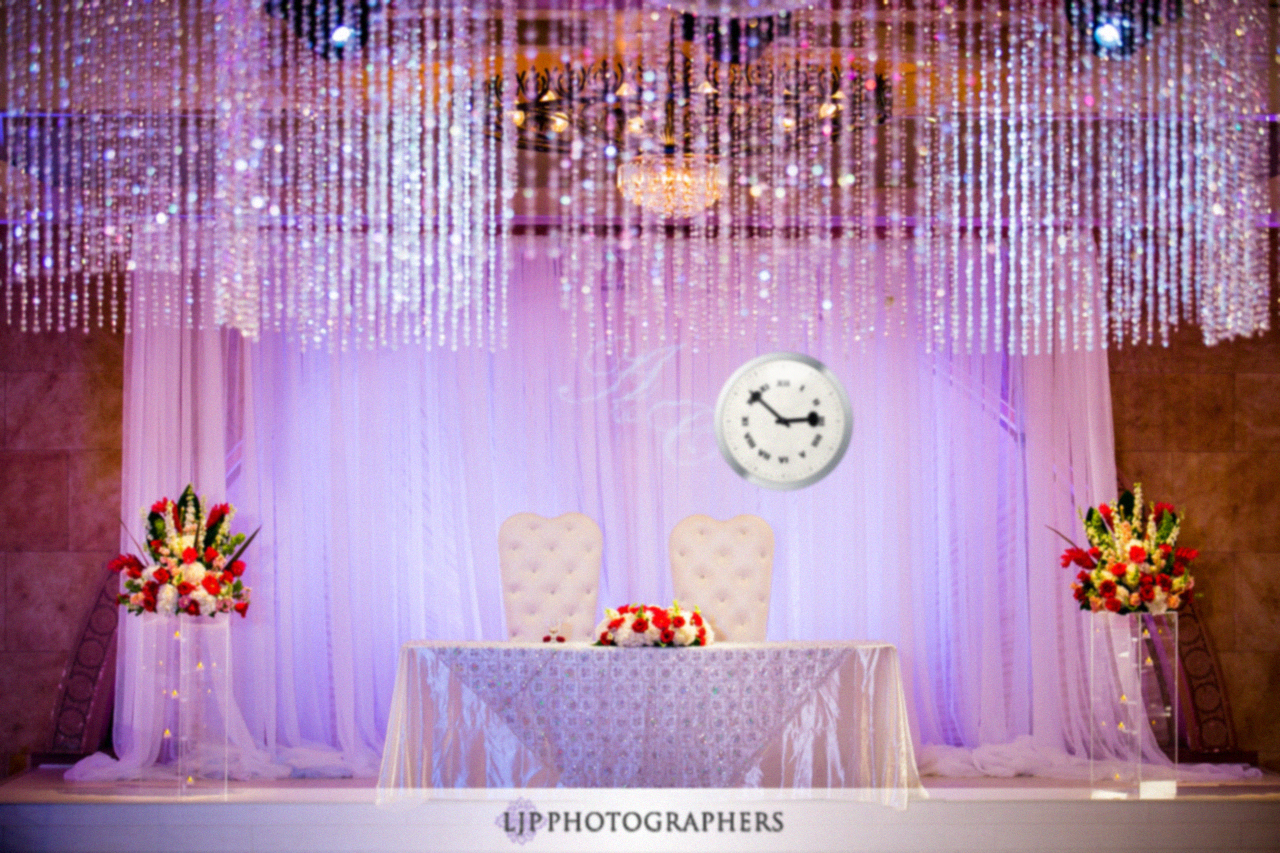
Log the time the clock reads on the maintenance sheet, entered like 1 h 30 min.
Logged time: 2 h 52 min
